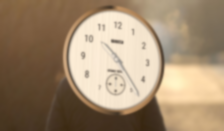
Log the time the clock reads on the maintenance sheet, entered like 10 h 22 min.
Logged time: 10 h 24 min
